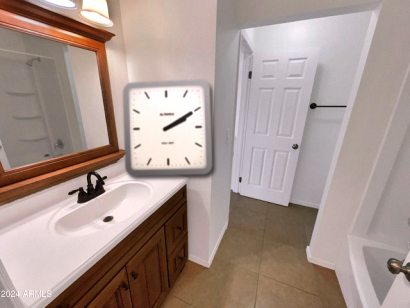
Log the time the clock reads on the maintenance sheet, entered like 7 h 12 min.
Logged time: 2 h 10 min
